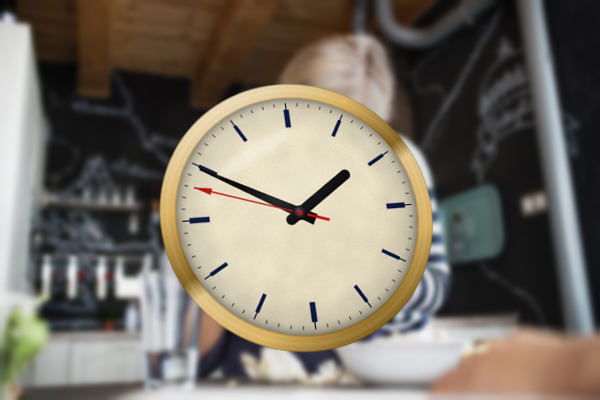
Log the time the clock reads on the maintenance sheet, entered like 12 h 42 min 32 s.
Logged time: 1 h 49 min 48 s
